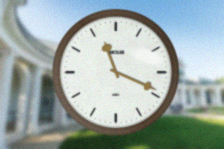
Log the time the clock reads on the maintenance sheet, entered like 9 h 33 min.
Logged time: 11 h 19 min
